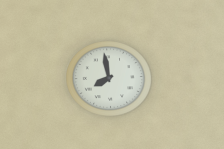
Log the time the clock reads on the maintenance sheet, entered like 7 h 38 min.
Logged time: 7 h 59 min
